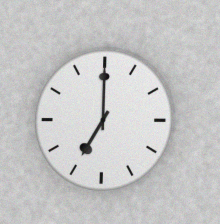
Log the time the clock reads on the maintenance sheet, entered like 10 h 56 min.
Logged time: 7 h 00 min
